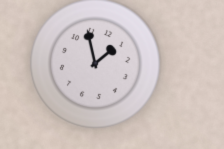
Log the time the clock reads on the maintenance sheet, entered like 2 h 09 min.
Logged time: 12 h 54 min
